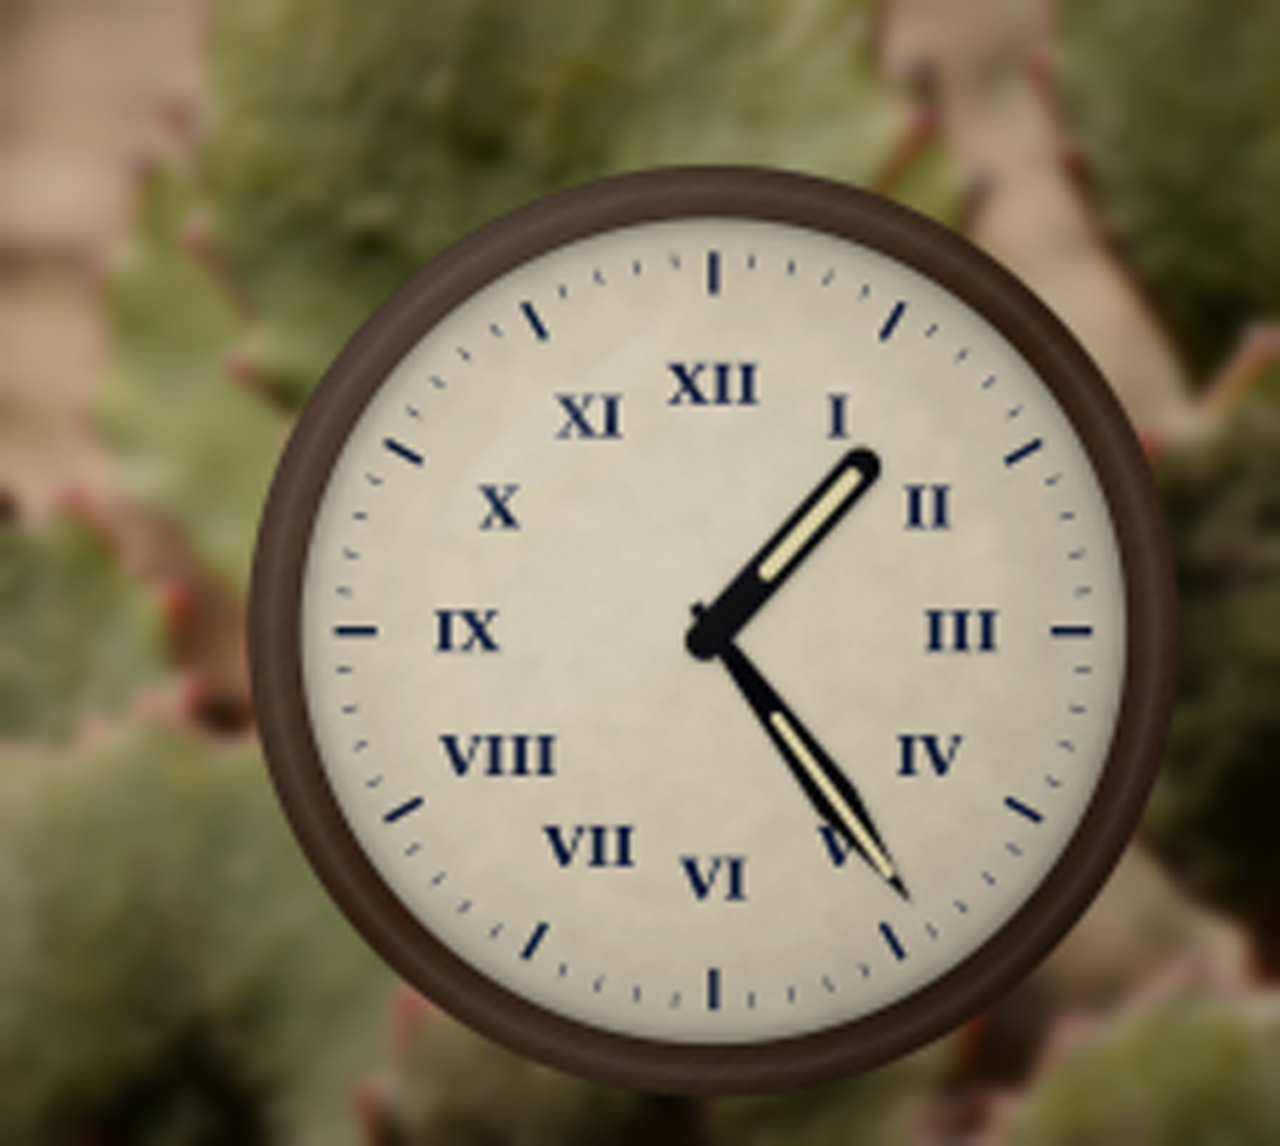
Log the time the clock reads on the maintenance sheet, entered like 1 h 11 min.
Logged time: 1 h 24 min
